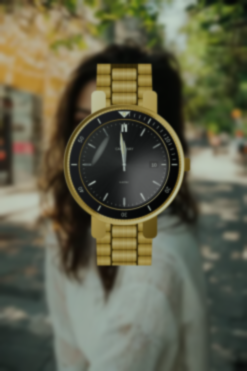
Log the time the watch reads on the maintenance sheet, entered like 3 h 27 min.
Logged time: 11 h 59 min
